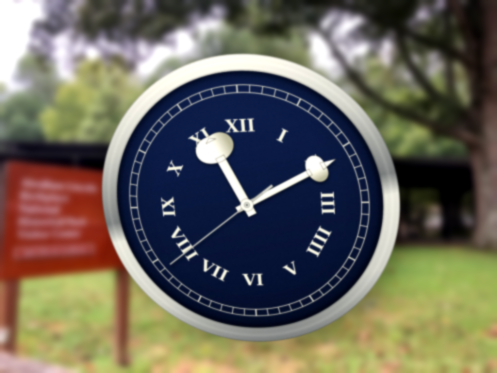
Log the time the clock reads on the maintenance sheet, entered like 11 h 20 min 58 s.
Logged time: 11 h 10 min 39 s
